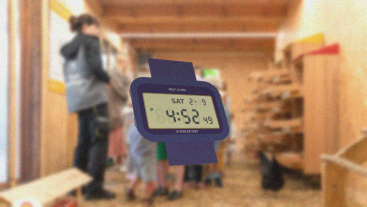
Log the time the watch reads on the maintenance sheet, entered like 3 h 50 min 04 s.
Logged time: 4 h 52 min 49 s
